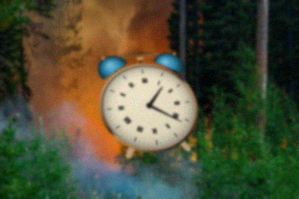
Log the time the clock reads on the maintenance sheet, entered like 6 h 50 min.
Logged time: 1 h 21 min
